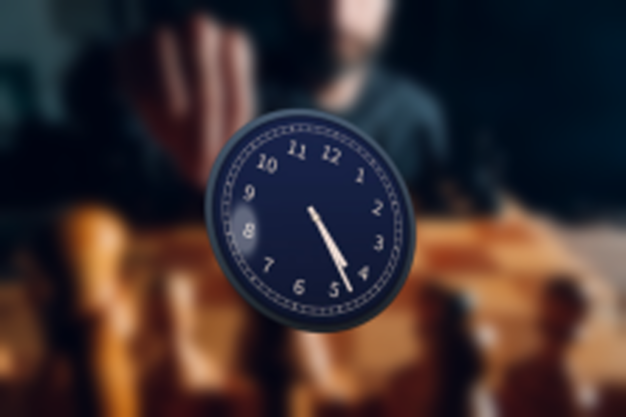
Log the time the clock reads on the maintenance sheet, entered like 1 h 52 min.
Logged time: 4 h 23 min
